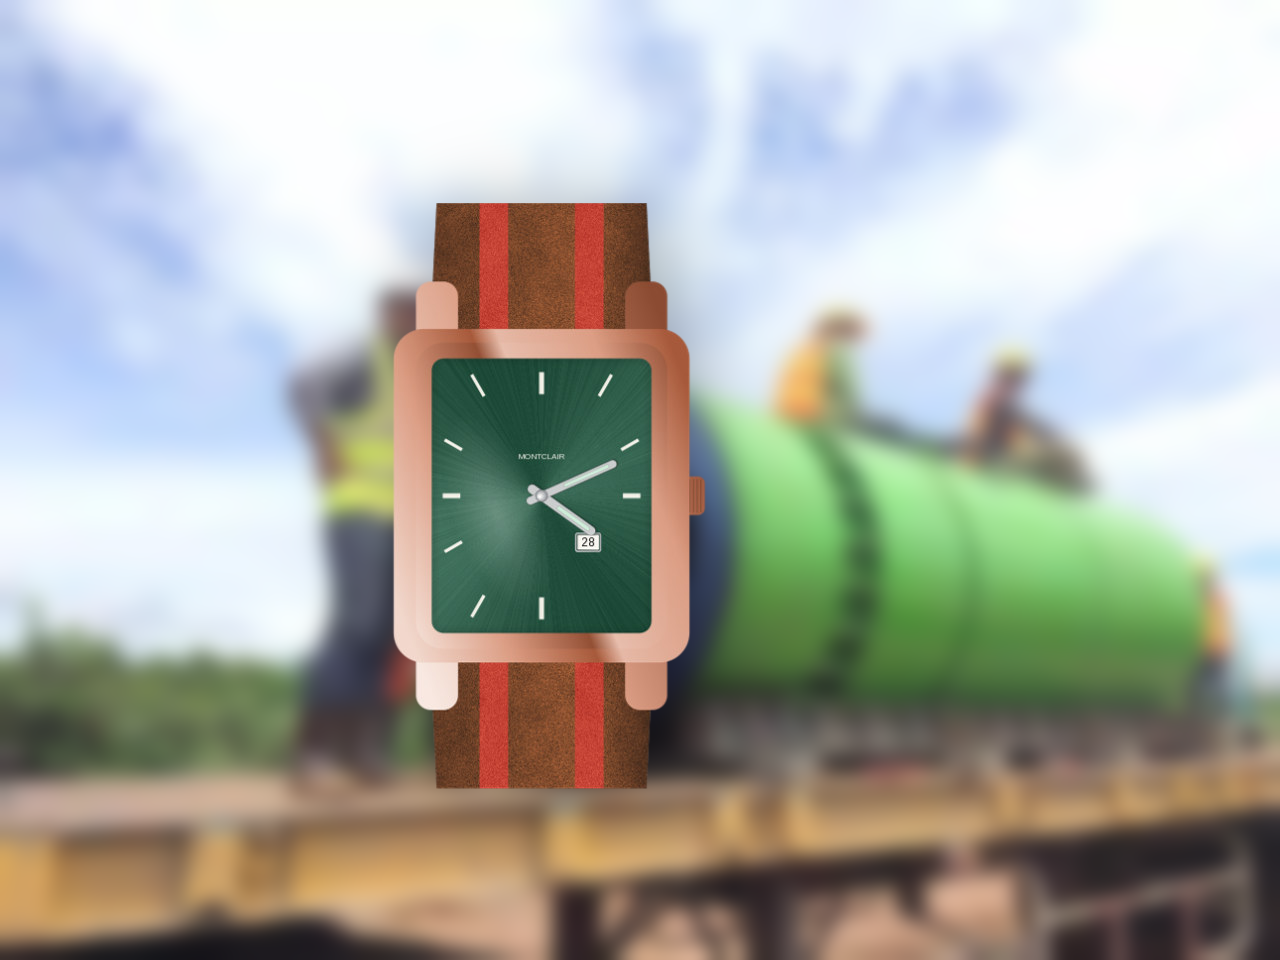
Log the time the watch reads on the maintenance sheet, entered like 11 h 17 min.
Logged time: 4 h 11 min
